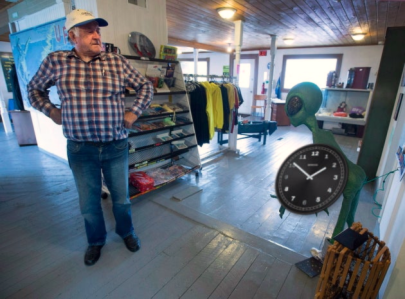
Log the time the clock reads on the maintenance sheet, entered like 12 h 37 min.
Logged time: 1 h 51 min
